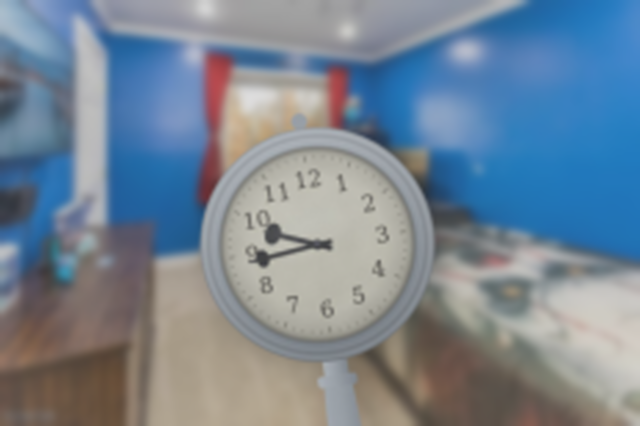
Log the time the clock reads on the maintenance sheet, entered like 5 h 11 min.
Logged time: 9 h 44 min
